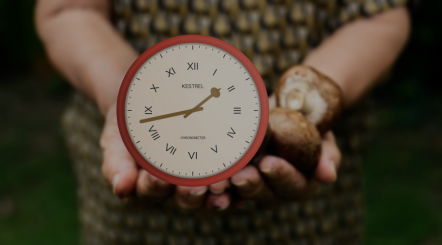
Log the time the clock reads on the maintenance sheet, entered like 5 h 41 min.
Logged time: 1 h 43 min
